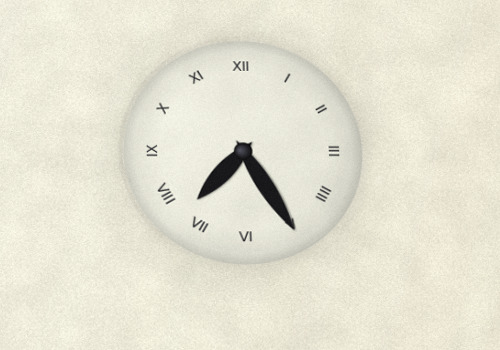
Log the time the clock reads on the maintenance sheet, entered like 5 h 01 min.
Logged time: 7 h 25 min
